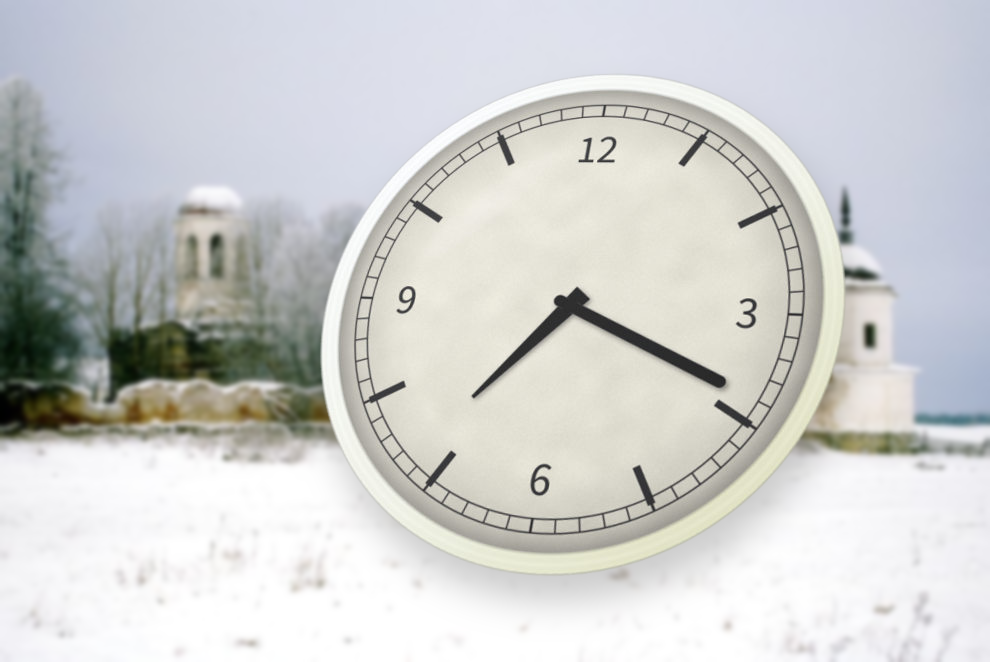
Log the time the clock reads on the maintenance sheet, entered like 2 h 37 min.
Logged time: 7 h 19 min
